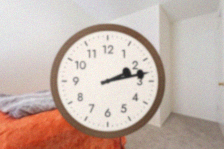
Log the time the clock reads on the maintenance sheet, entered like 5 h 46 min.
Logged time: 2 h 13 min
